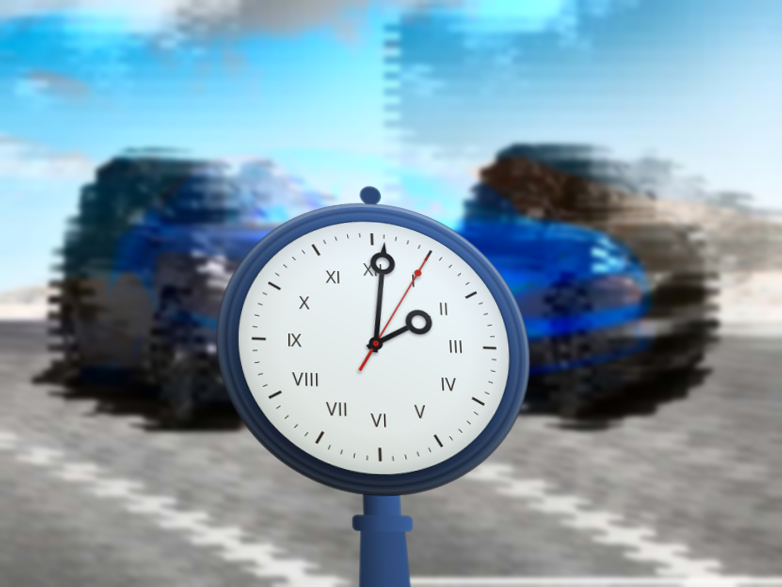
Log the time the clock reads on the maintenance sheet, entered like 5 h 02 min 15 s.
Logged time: 2 h 01 min 05 s
